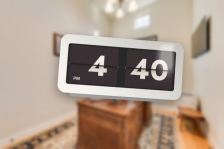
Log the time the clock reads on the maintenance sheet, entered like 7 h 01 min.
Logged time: 4 h 40 min
